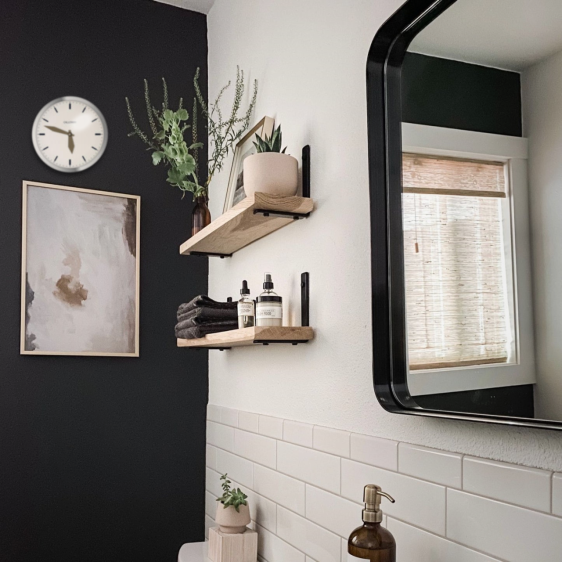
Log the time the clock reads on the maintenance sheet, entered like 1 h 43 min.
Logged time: 5 h 48 min
